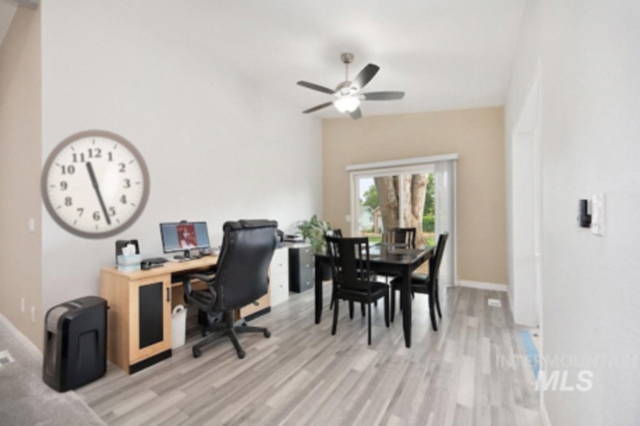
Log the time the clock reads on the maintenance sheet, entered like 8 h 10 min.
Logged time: 11 h 27 min
